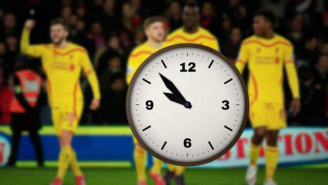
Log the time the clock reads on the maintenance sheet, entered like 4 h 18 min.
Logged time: 9 h 53 min
